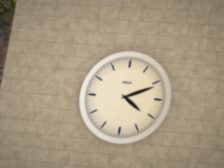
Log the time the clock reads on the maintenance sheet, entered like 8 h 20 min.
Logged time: 4 h 11 min
